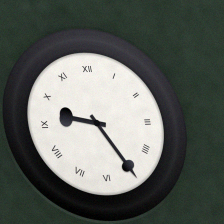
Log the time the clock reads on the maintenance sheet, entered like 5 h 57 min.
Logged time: 9 h 25 min
